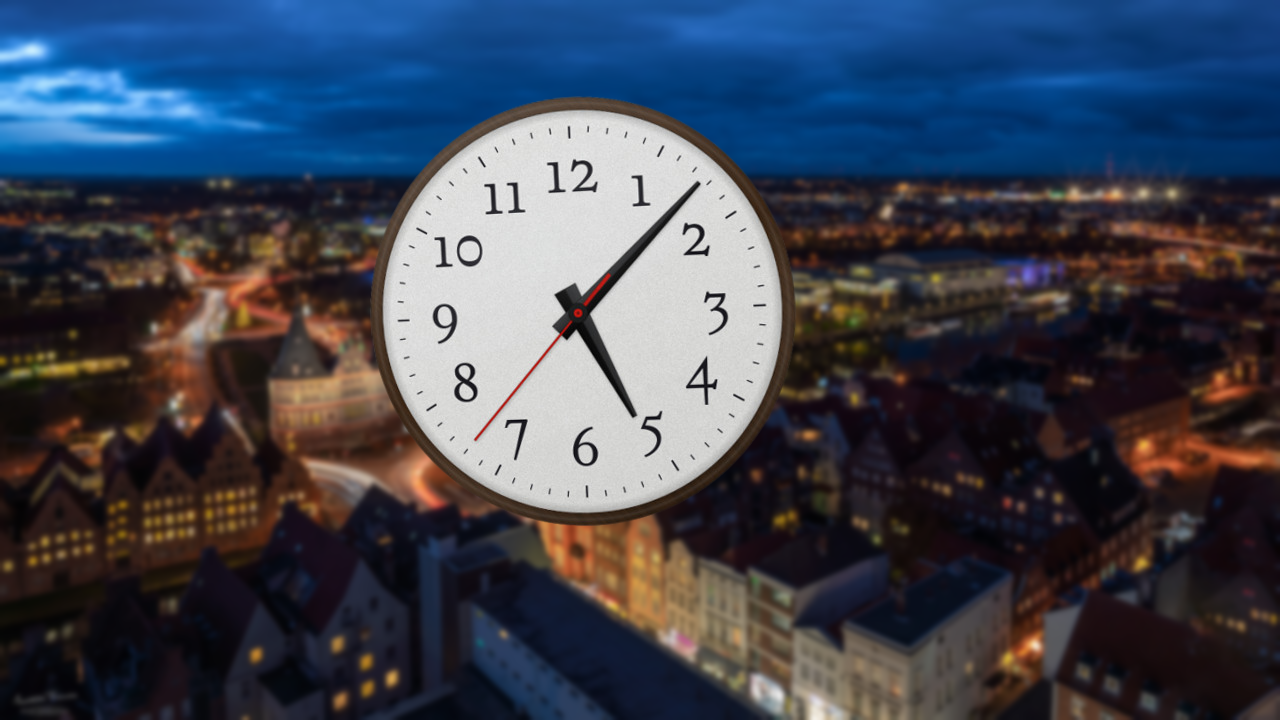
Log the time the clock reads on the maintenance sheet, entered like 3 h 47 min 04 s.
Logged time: 5 h 07 min 37 s
